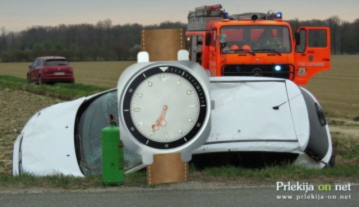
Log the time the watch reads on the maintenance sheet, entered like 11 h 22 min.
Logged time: 6 h 35 min
